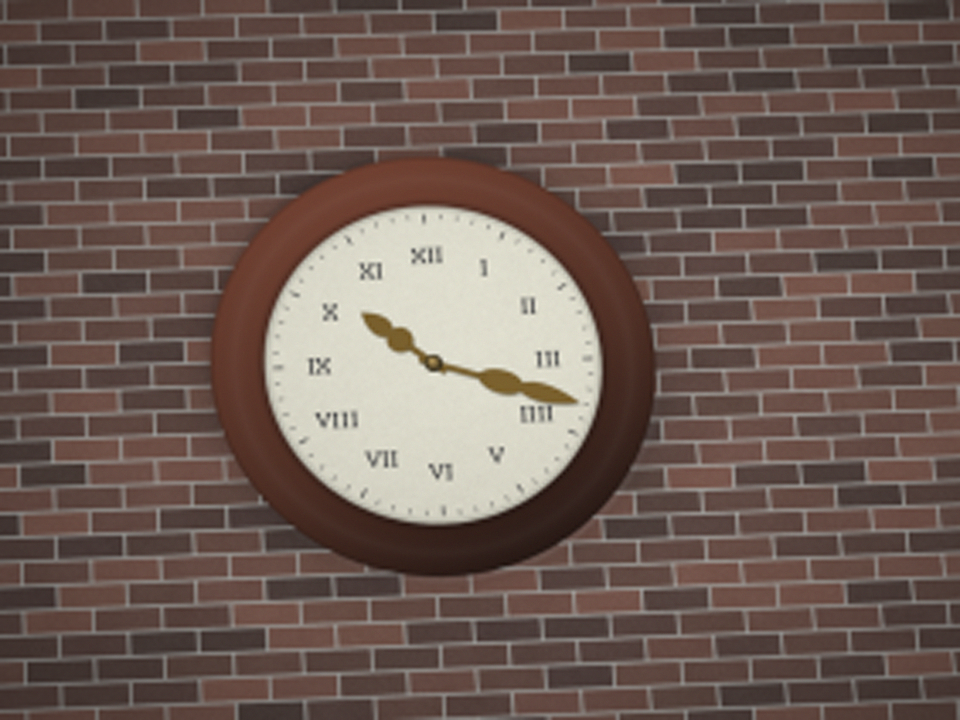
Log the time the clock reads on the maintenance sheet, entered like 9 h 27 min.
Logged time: 10 h 18 min
